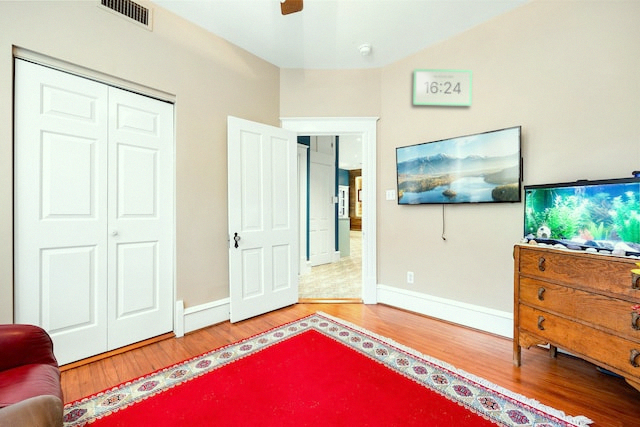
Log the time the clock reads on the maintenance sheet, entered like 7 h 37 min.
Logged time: 16 h 24 min
